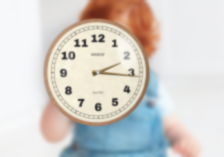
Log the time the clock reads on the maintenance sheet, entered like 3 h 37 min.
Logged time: 2 h 16 min
